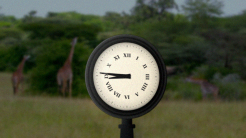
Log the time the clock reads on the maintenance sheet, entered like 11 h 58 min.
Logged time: 8 h 46 min
